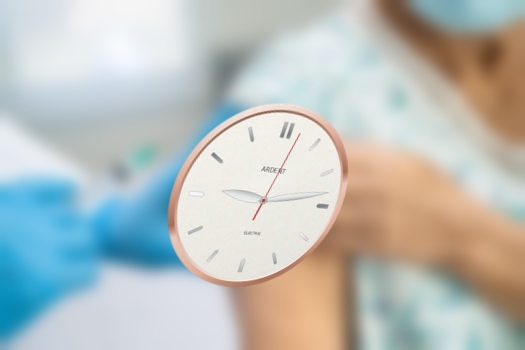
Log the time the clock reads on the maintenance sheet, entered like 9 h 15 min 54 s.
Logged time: 9 h 13 min 02 s
